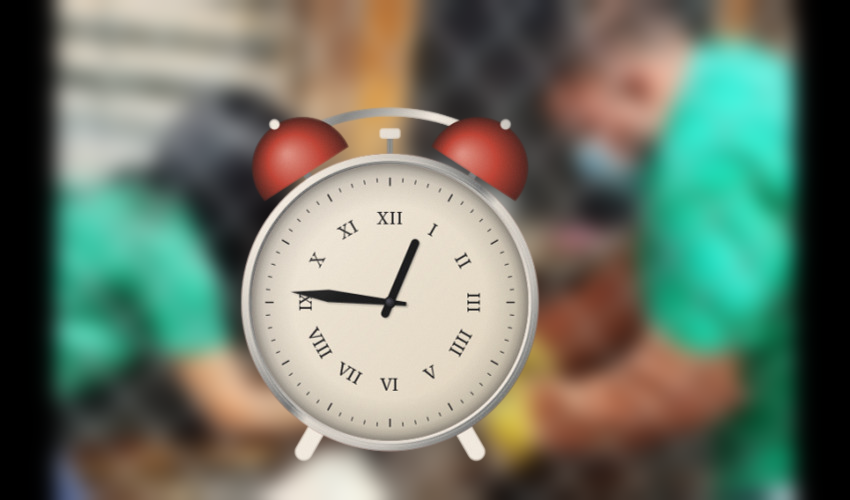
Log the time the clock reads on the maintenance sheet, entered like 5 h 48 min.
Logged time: 12 h 46 min
